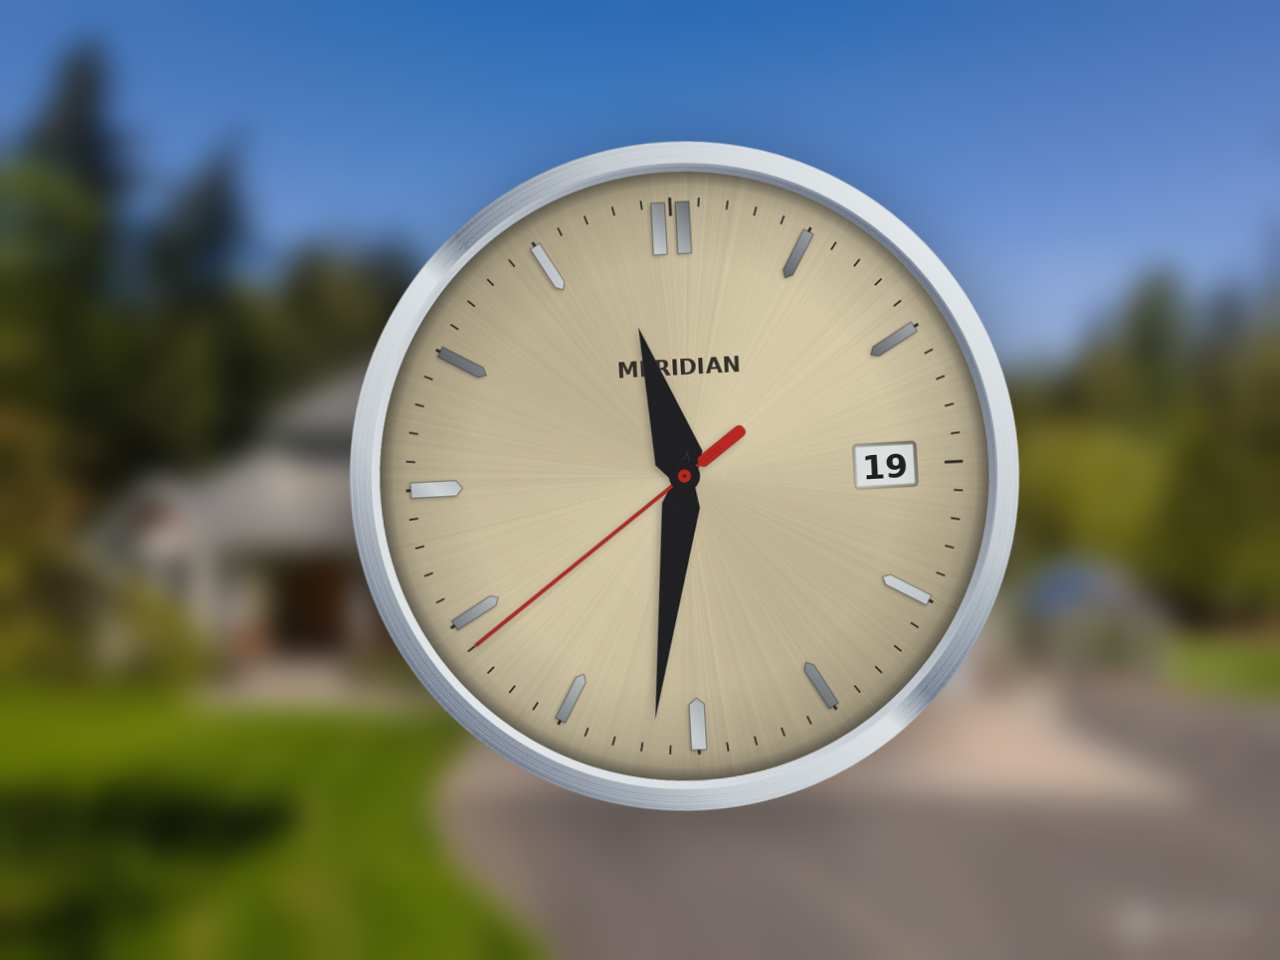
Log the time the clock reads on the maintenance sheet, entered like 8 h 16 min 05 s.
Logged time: 11 h 31 min 39 s
